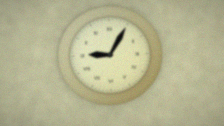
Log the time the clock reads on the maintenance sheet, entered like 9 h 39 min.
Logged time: 9 h 05 min
